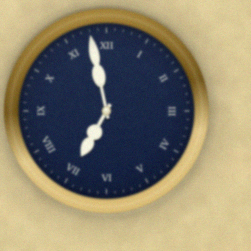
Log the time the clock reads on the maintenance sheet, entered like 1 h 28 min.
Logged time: 6 h 58 min
